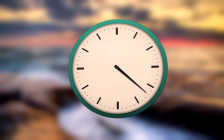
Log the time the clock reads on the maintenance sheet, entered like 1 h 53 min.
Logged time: 4 h 22 min
